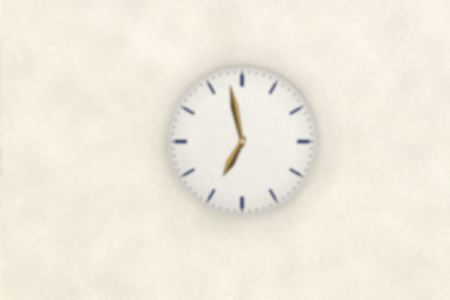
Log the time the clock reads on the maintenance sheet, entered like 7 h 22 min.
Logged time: 6 h 58 min
